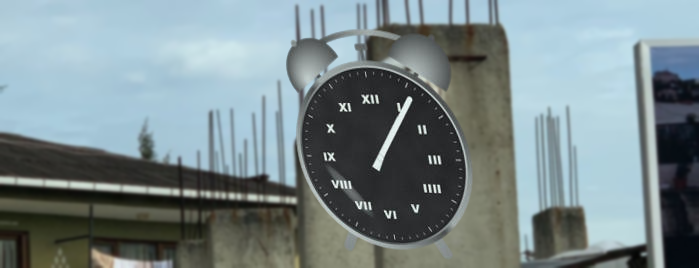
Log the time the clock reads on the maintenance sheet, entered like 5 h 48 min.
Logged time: 1 h 06 min
